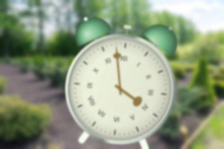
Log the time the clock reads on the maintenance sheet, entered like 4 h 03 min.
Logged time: 3 h 58 min
